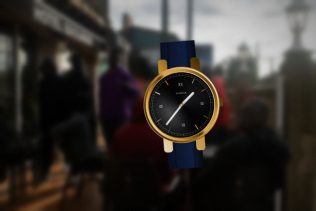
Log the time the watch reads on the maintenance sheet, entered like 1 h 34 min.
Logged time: 1 h 37 min
